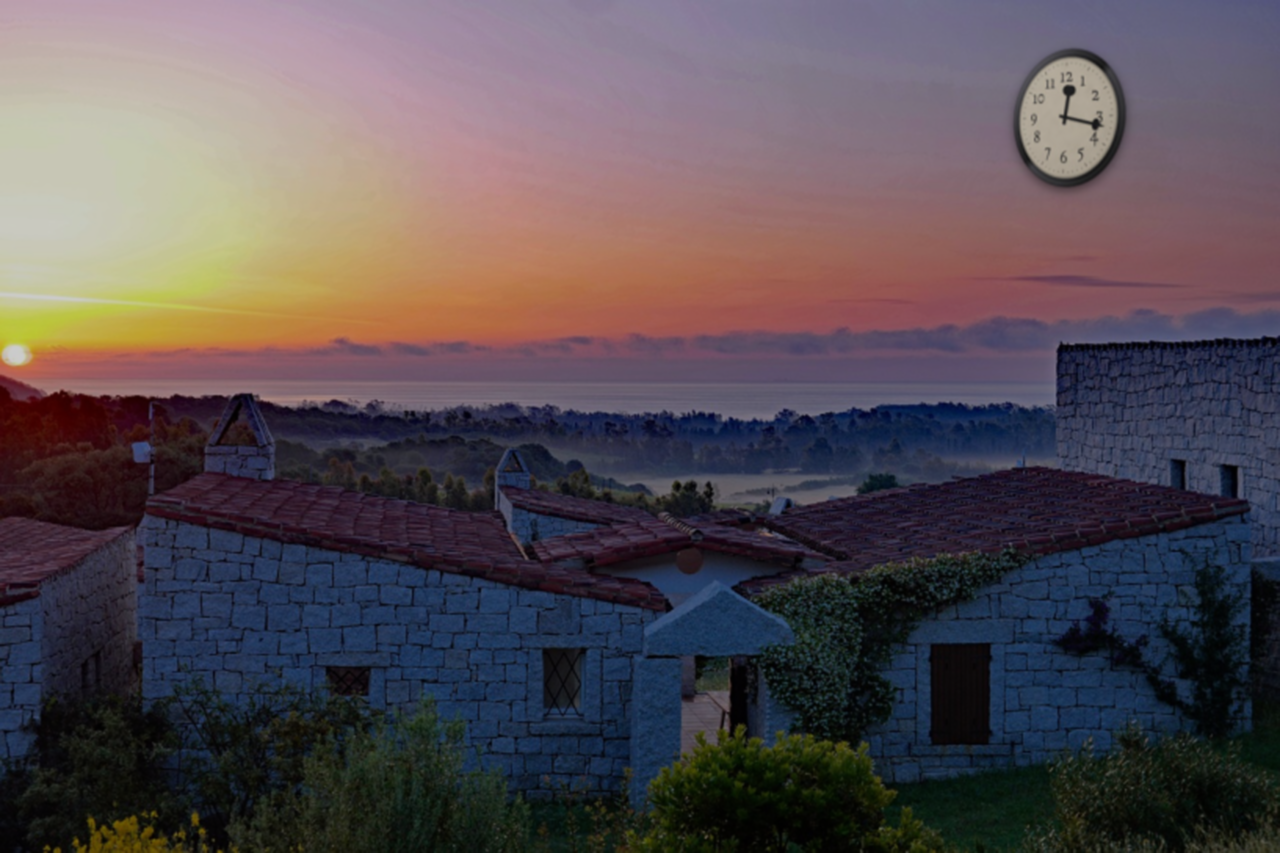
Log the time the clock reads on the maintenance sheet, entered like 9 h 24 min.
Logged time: 12 h 17 min
